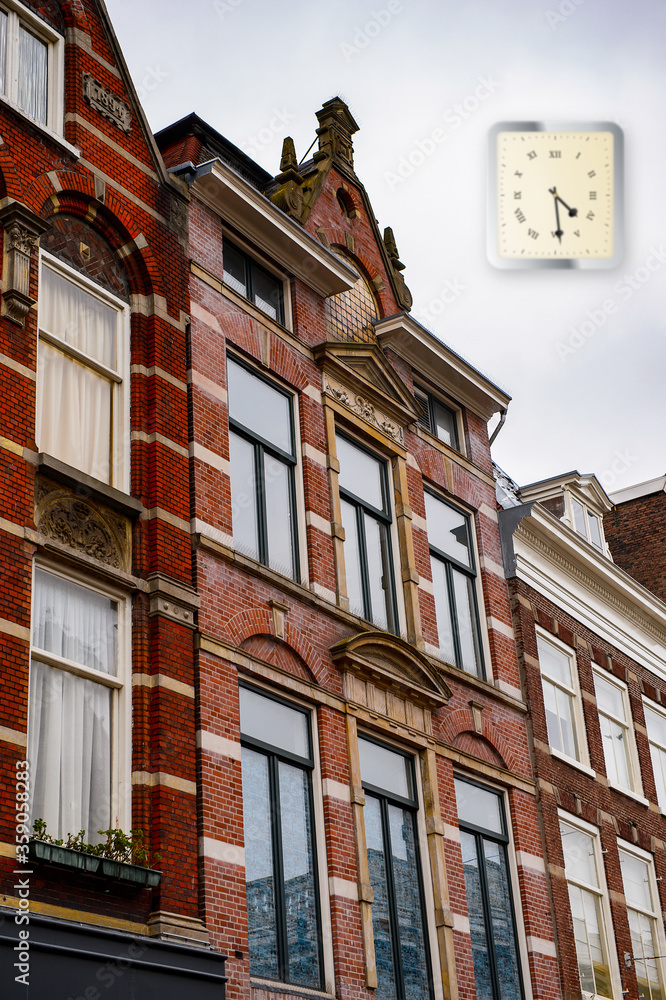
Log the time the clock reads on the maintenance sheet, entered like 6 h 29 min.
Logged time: 4 h 29 min
